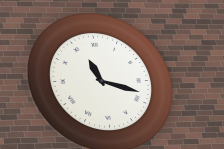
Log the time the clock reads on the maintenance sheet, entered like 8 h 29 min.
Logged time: 11 h 18 min
